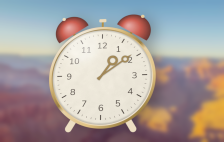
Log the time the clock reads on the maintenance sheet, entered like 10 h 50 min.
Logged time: 1 h 09 min
